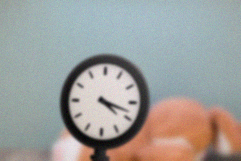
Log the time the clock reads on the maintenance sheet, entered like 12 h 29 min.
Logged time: 4 h 18 min
